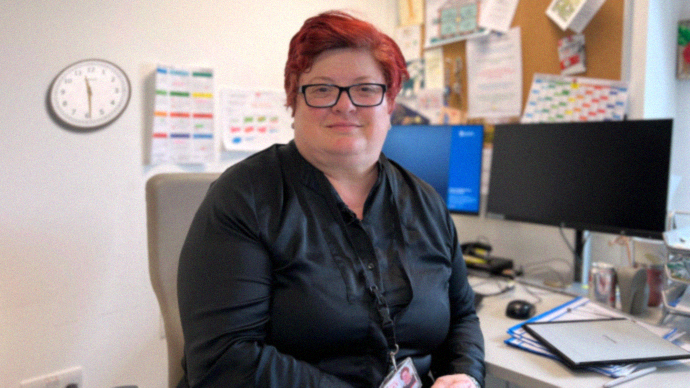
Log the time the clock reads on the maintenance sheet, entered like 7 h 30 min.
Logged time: 11 h 29 min
